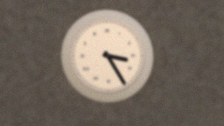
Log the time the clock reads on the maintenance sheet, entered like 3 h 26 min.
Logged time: 3 h 25 min
